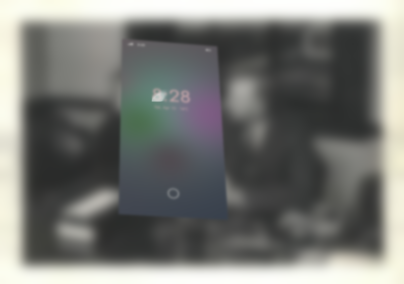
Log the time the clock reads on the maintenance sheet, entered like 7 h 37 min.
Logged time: 8 h 28 min
